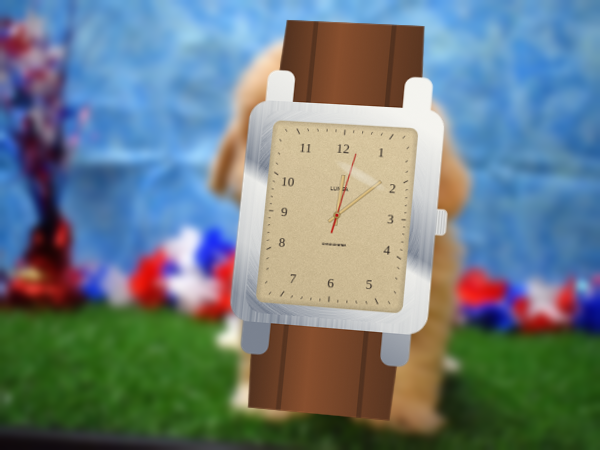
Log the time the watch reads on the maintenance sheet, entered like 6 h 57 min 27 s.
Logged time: 12 h 08 min 02 s
